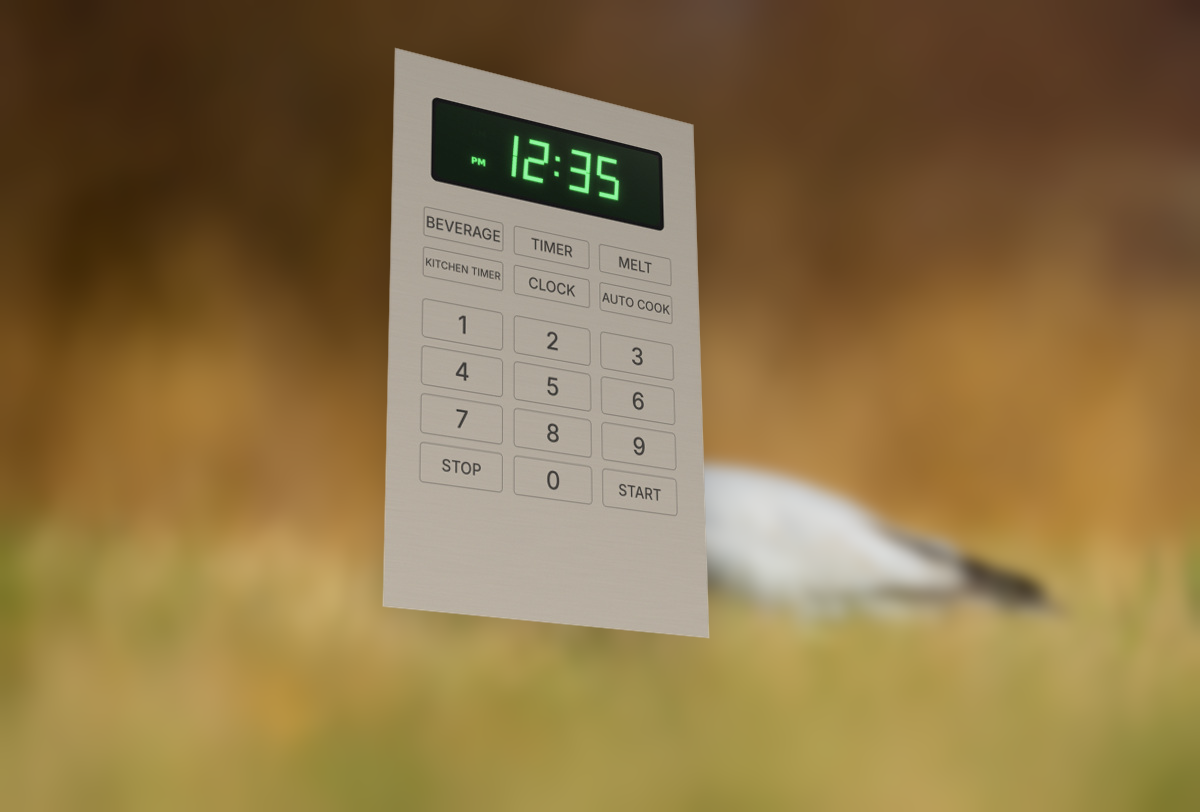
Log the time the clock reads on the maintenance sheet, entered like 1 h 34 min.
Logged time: 12 h 35 min
